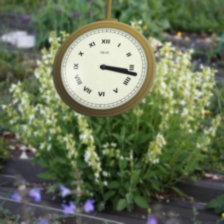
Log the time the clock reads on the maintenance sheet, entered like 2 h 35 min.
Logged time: 3 h 17 min
